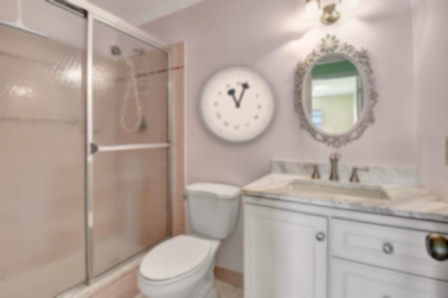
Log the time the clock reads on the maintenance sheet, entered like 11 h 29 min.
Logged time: 11 h 03 min
